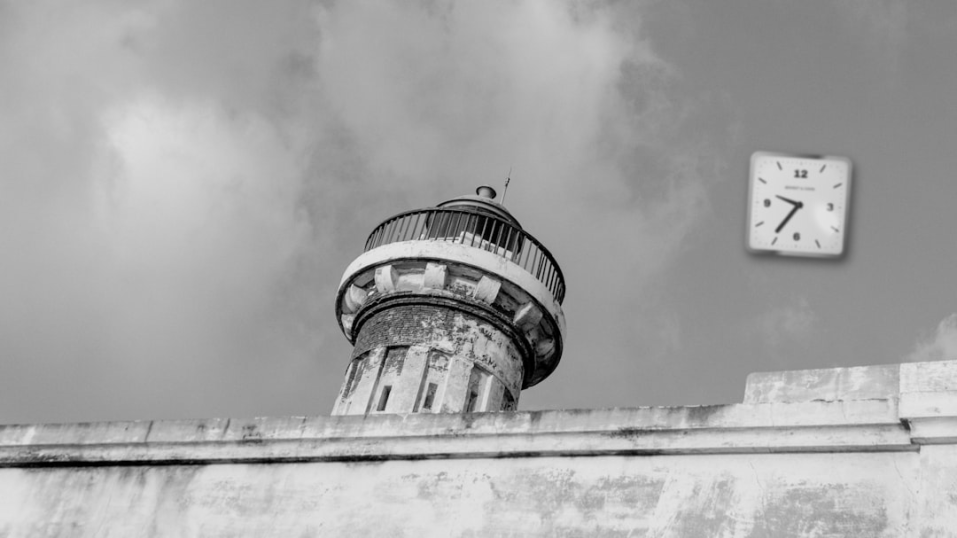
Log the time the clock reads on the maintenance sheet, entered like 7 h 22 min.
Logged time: 9 h 36 min
